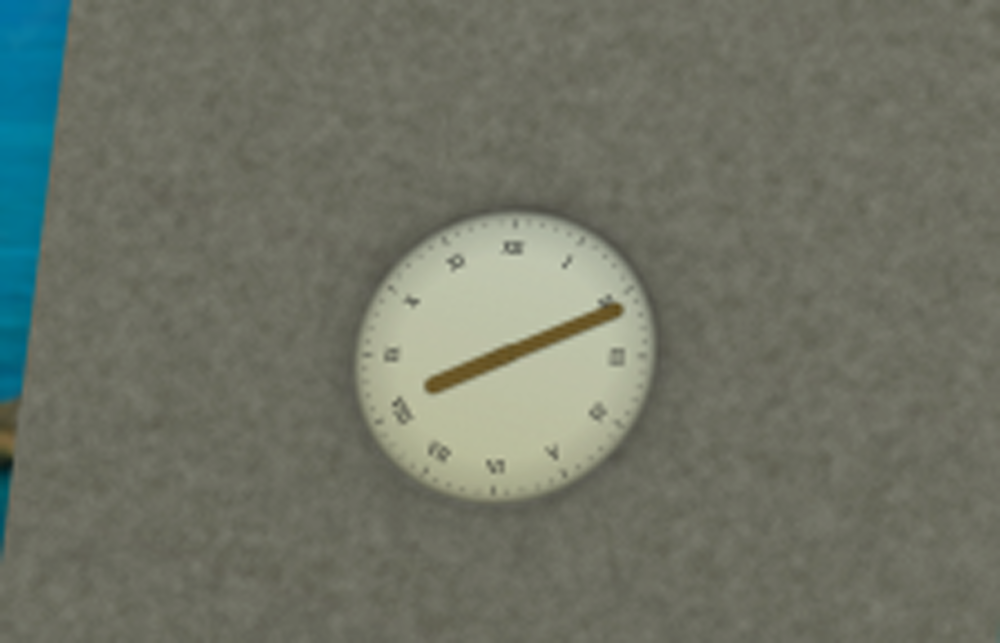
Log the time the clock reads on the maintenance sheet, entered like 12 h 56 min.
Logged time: 8 h 11 min
